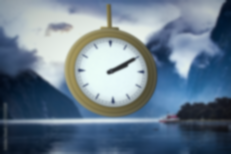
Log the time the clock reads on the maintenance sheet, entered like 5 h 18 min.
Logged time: 2 h 10 min
